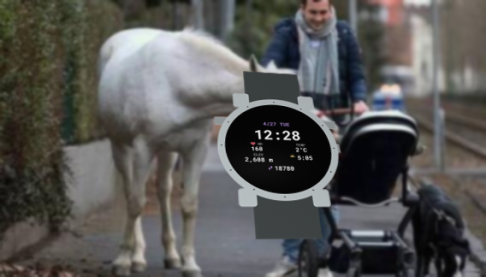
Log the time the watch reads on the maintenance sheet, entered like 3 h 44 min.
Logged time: 12 h 28 min
